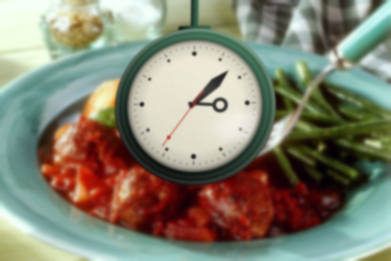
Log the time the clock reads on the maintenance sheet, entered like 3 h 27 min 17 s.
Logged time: 3 h 07 min 36 s
